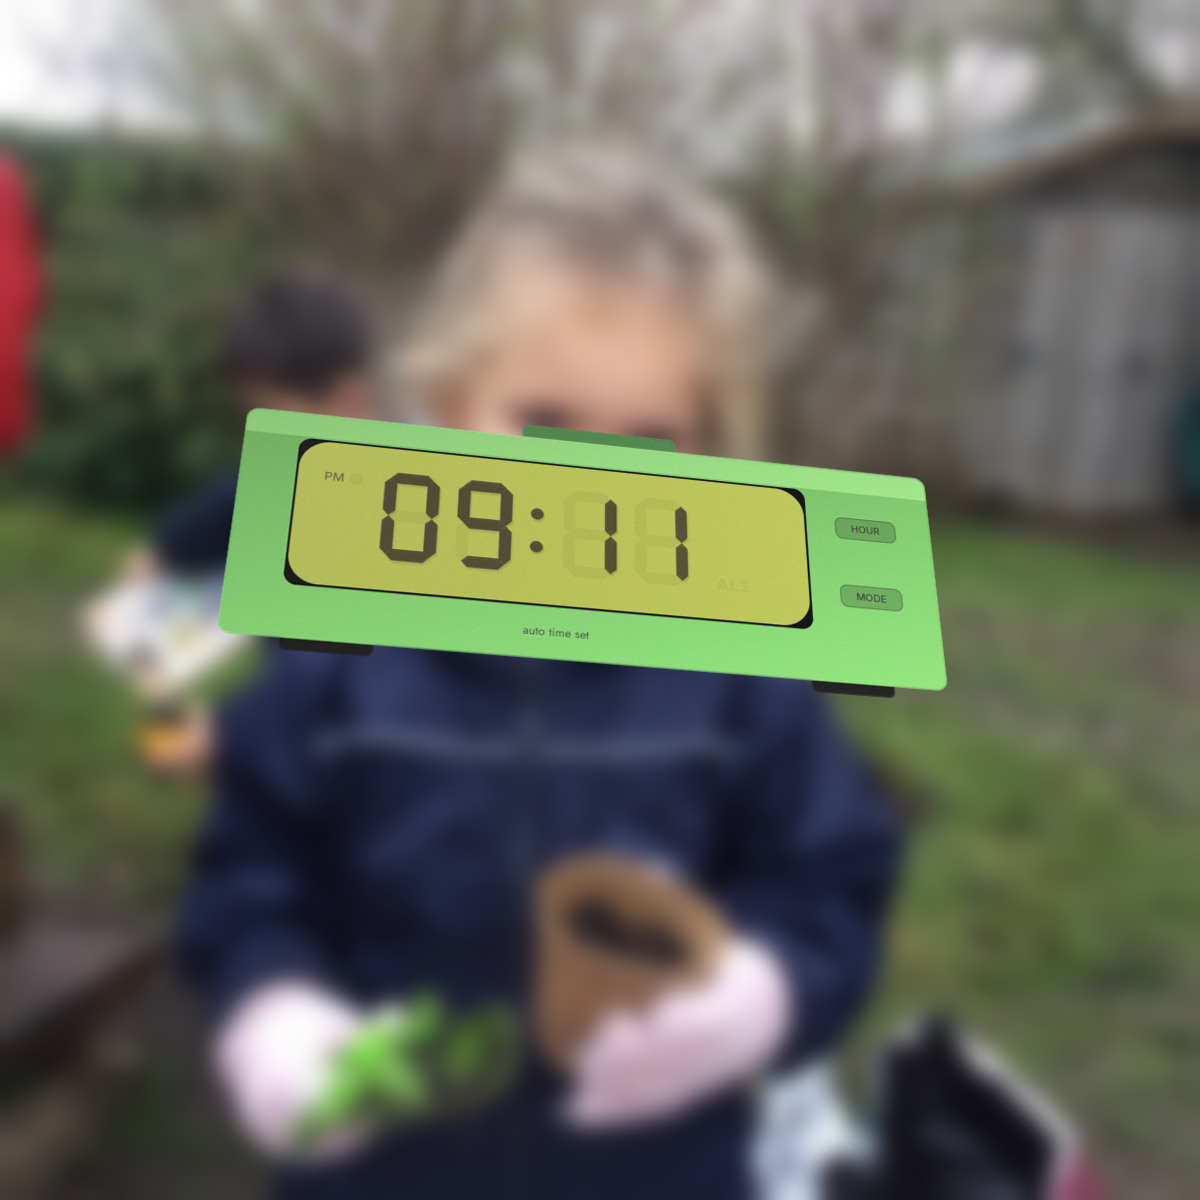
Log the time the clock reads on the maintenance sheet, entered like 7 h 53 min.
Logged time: 9 h 11 min
